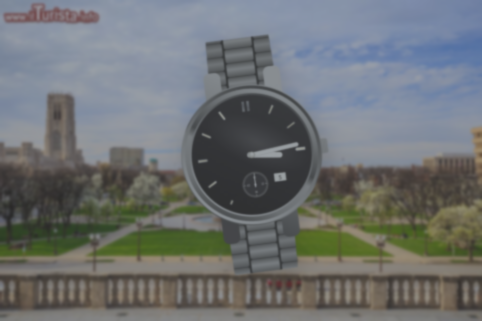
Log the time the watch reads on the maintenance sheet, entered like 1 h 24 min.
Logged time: 3 h 14 min
